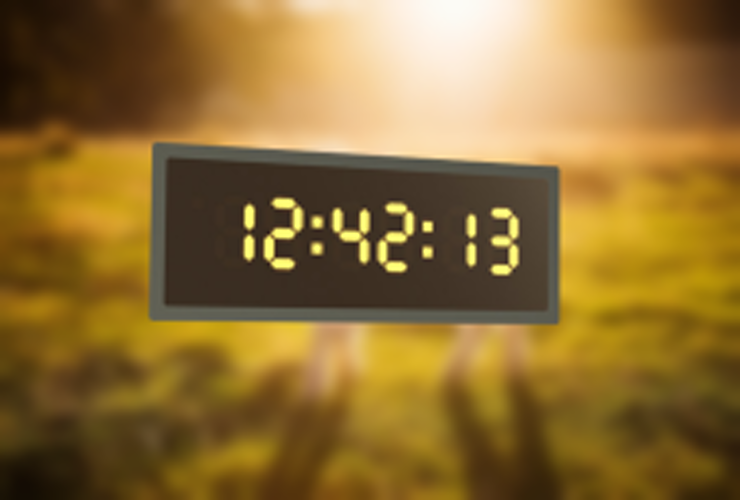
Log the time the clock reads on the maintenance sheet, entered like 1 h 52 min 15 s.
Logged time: 12 h 42 min 13 s
